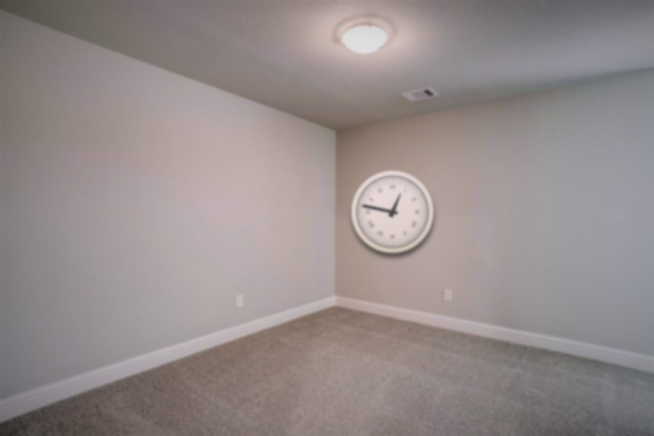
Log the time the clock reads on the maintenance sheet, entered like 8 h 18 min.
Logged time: 12 h 47 min
